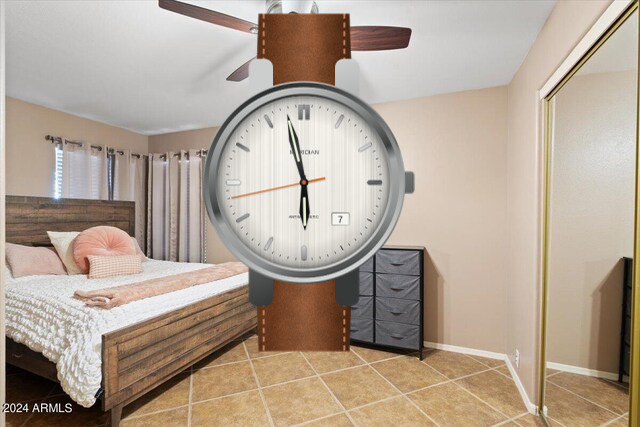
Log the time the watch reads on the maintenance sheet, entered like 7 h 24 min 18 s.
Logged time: 5 h 57 min 43 s
